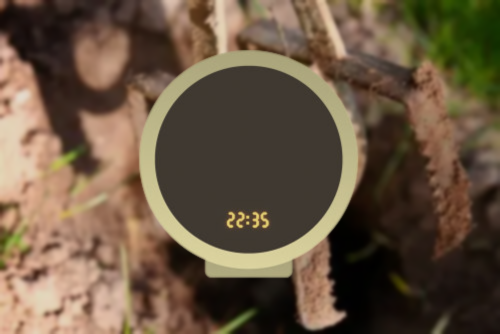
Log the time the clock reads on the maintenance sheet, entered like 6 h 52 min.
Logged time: 22 h 35 min
